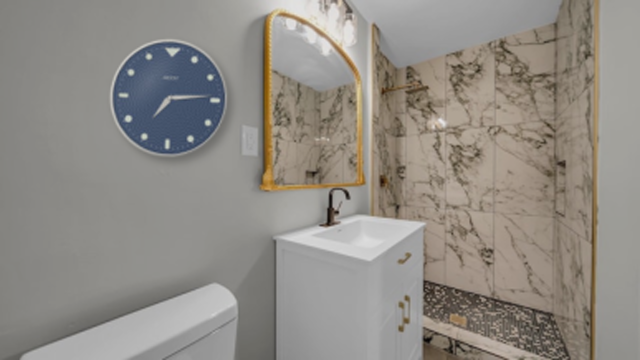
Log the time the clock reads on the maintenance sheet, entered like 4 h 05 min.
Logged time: 7 h 14 min
